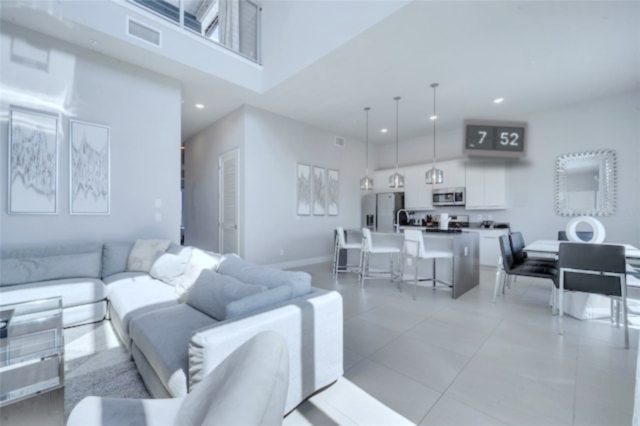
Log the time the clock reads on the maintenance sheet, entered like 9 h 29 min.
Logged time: 7 h 52 min
